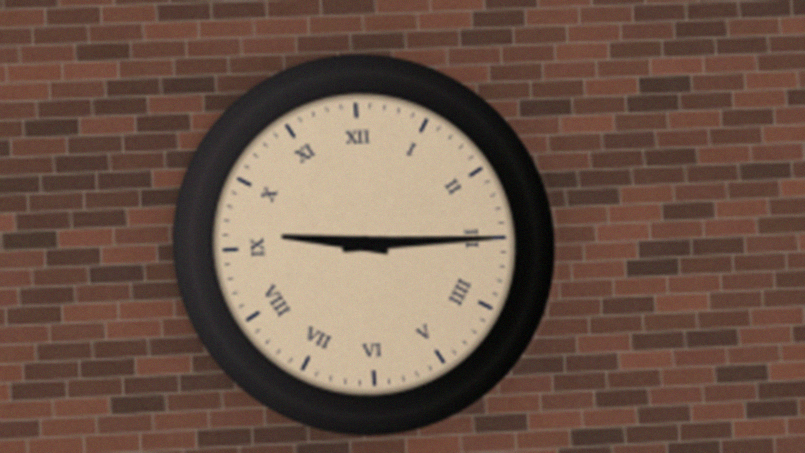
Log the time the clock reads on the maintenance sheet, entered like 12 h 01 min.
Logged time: 9 h 15 min
